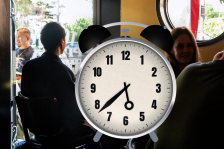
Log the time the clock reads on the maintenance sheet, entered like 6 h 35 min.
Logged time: 5 h 38 min
